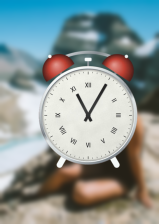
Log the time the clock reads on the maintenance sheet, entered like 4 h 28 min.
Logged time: 11 h 05 min
